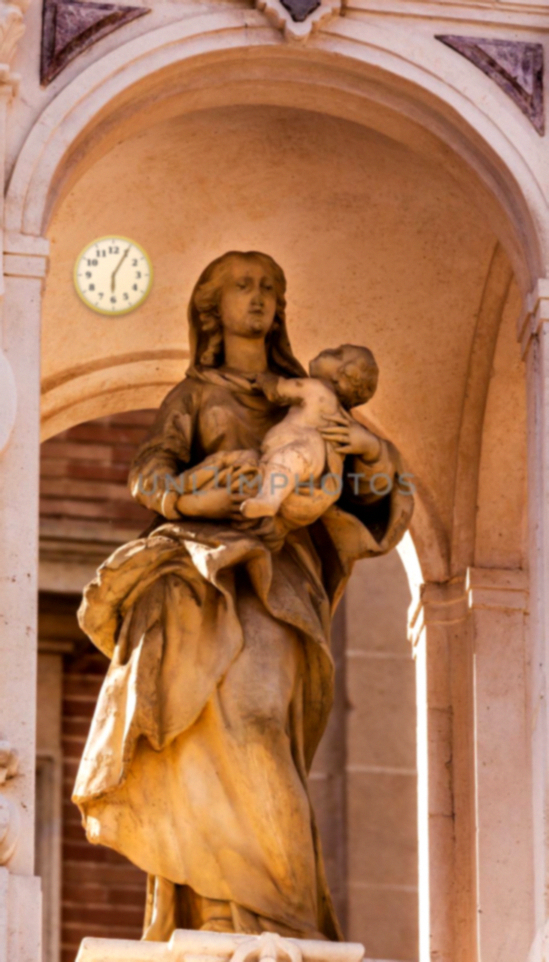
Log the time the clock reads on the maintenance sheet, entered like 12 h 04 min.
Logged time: 6 h 05 min
